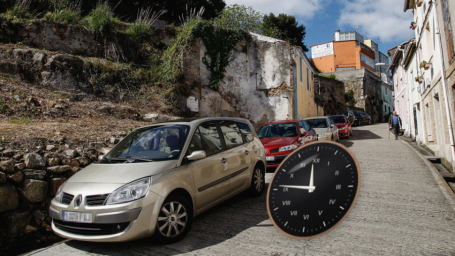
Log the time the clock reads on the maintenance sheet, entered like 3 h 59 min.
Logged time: 11 h 46 min
